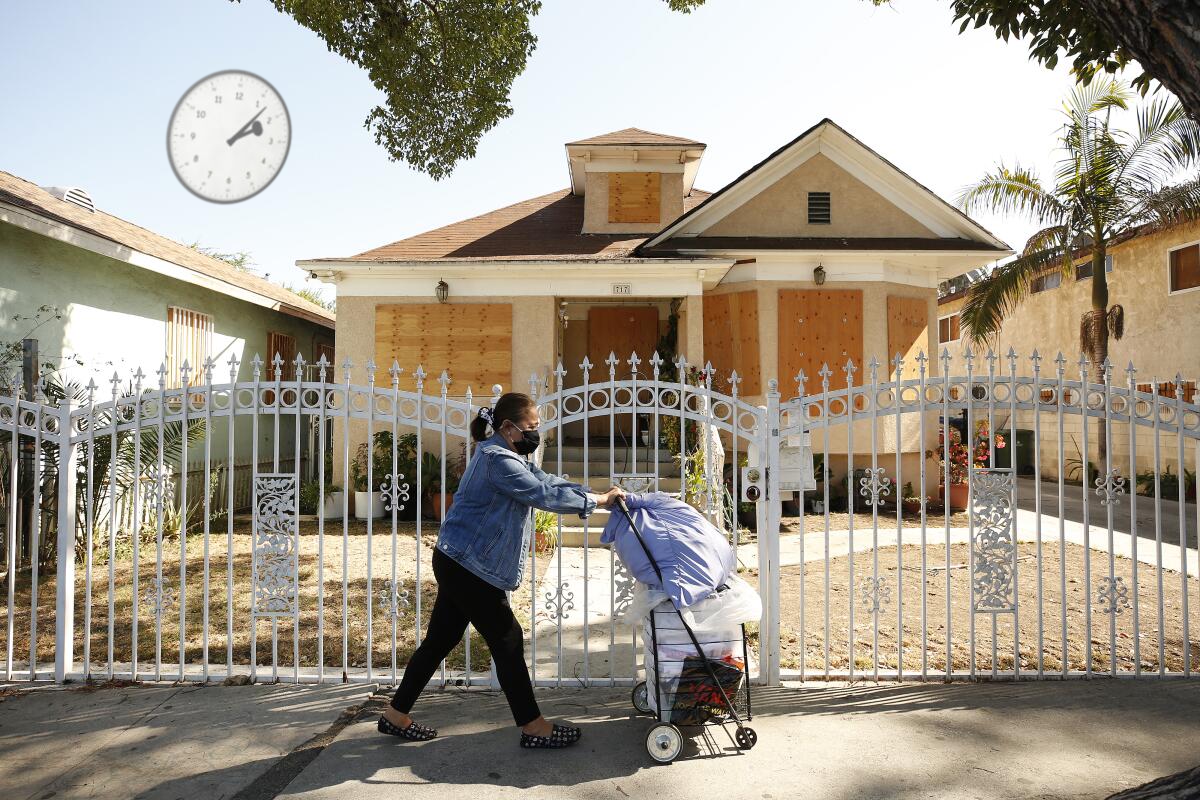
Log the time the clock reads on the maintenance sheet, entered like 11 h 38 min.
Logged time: 2 h 07 min
